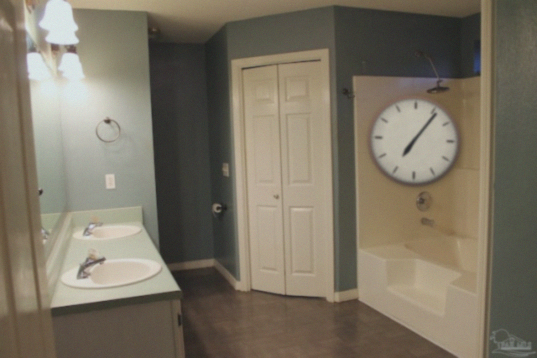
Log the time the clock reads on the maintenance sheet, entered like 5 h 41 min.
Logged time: 7 h 06 min
